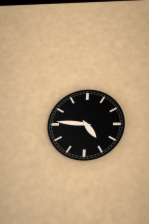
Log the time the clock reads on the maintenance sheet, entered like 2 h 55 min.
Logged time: 4 h 46 min
